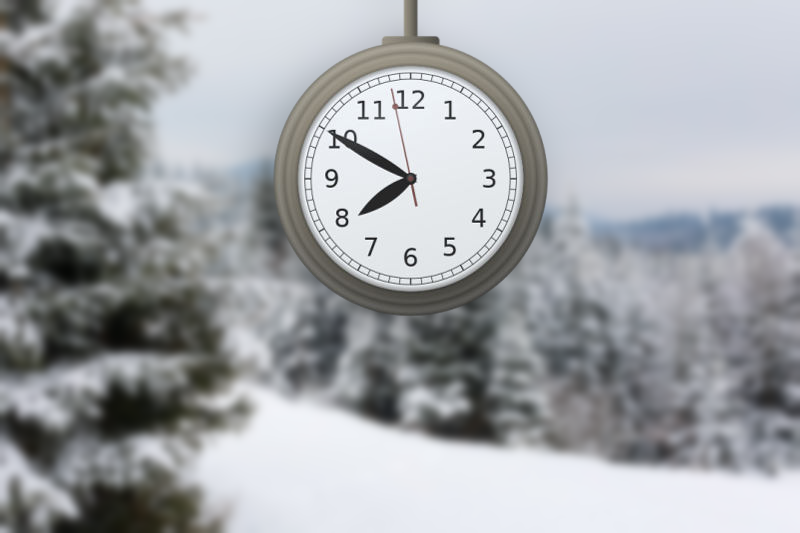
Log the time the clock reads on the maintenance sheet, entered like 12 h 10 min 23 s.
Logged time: 7 h 49 min 58 s
